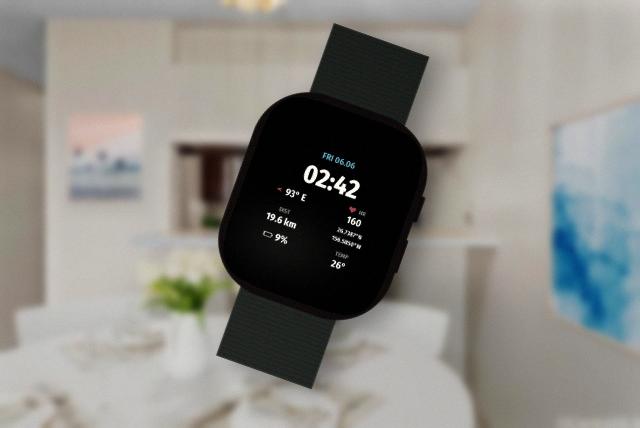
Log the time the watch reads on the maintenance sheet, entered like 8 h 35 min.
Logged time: 2 h 42 min
